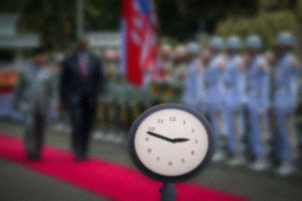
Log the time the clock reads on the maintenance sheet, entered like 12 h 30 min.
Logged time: 2 h 48 min
